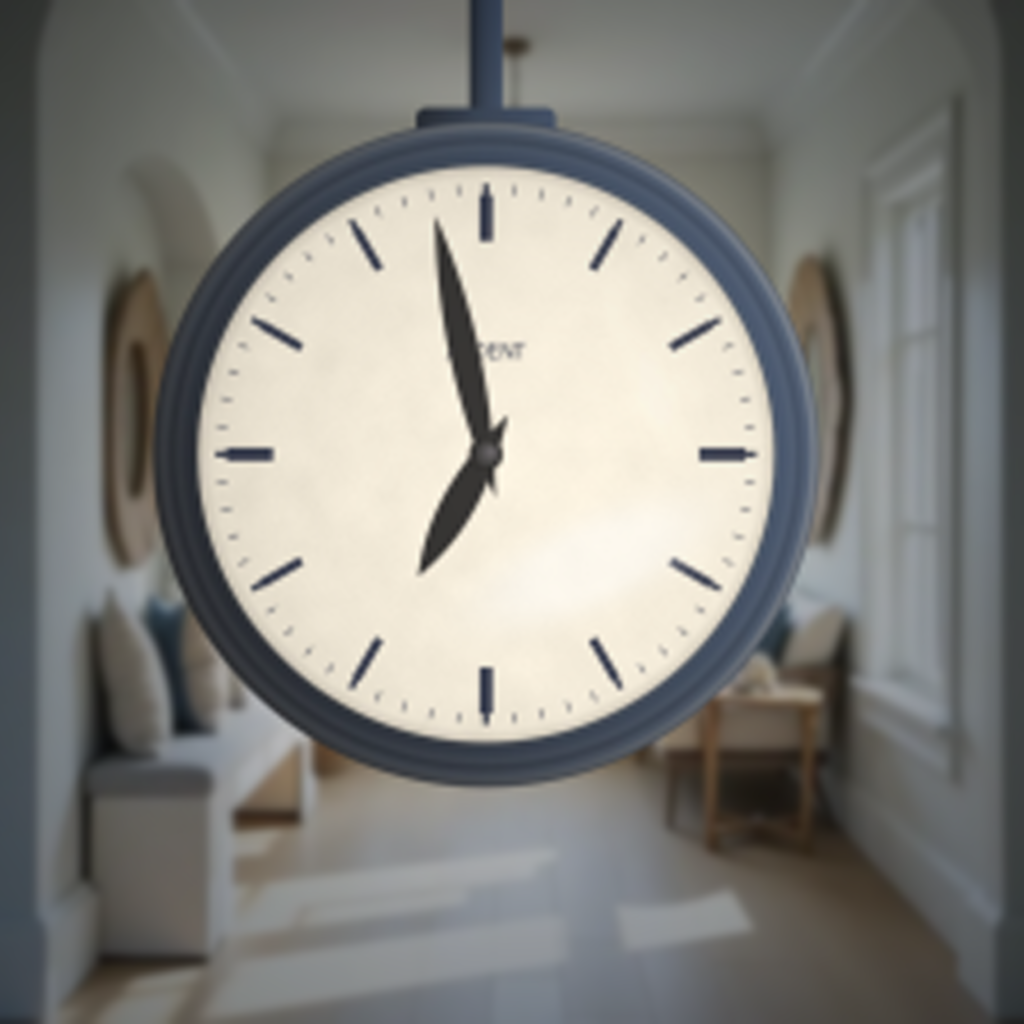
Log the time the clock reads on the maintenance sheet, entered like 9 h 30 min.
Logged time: 6 h 58 min
